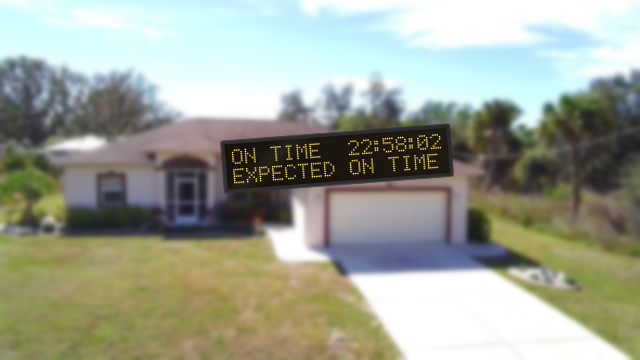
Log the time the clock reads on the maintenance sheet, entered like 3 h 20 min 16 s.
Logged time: 22 h 58 min 02 s
